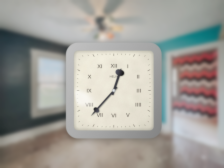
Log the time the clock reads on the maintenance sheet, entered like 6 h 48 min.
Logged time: 12 h 37 min
